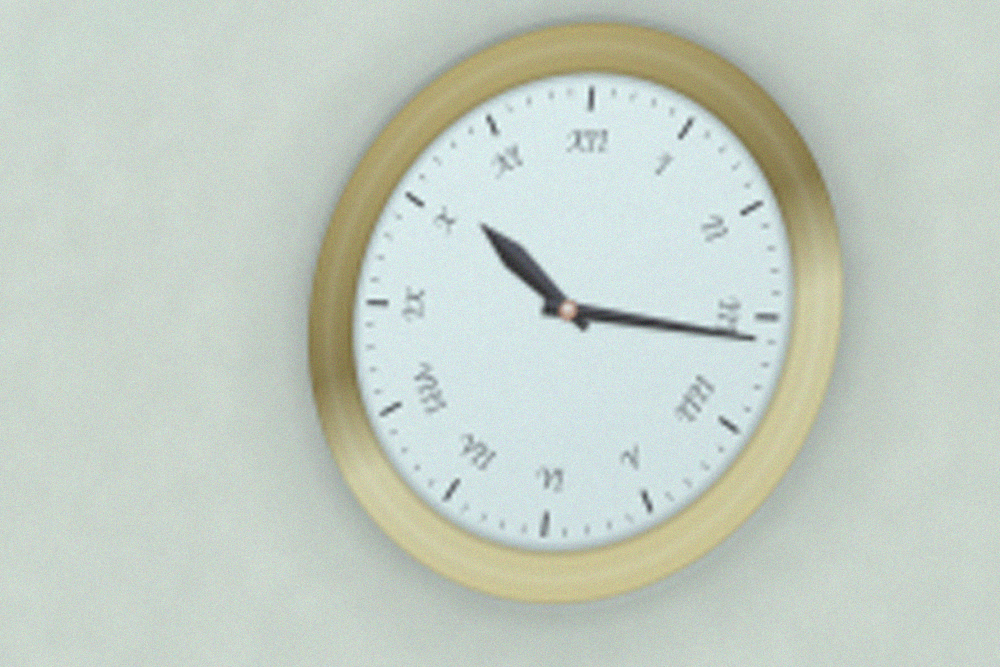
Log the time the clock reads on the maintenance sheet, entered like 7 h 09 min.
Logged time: 10 h 16 min
